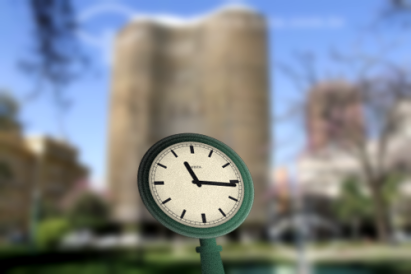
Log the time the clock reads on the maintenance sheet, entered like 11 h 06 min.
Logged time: 11 h 16 min
